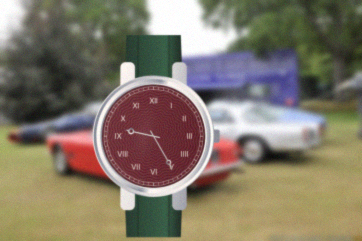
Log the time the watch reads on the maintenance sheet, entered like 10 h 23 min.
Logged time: 9 h 25 min
